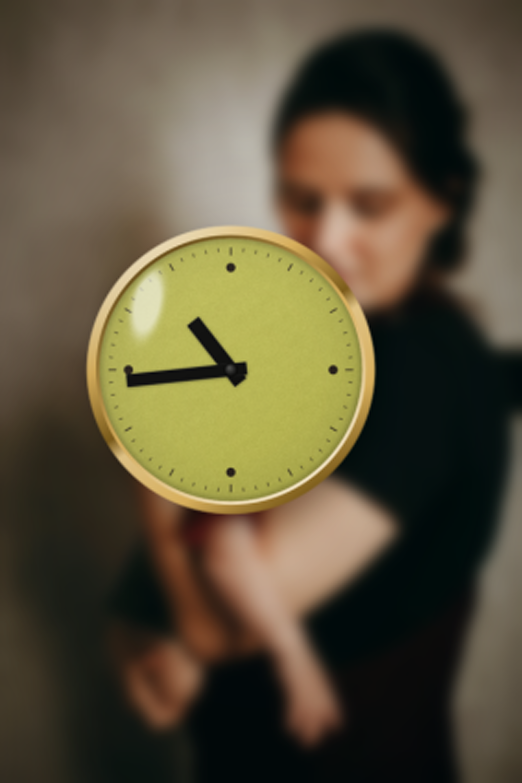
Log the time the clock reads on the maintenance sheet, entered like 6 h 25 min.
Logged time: 10 h 44 min
